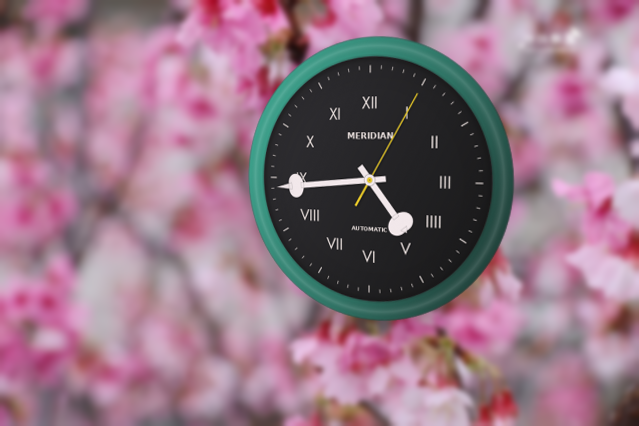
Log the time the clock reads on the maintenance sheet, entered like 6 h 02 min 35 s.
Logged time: 4 h 44 min 05 s
